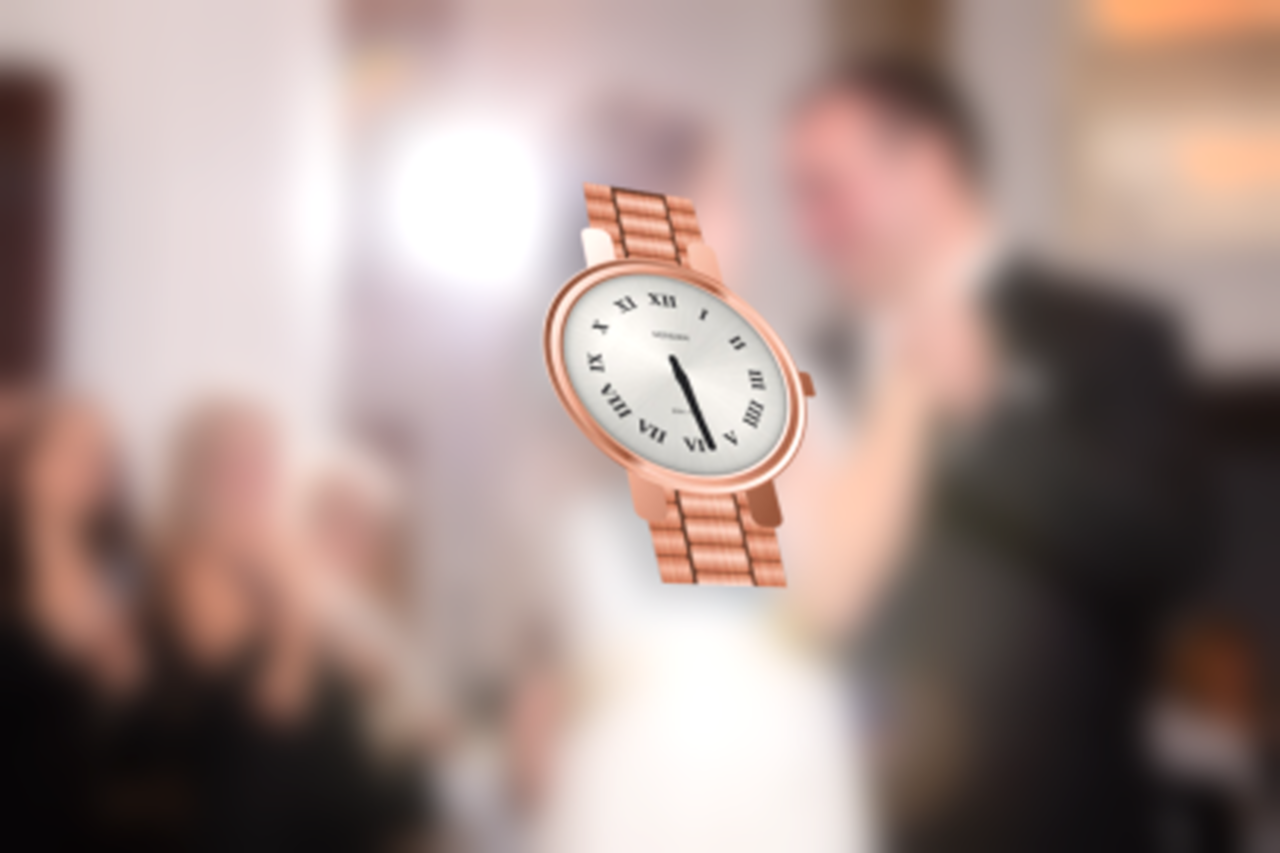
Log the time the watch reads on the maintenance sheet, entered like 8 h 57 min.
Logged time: 5 h 28 min
